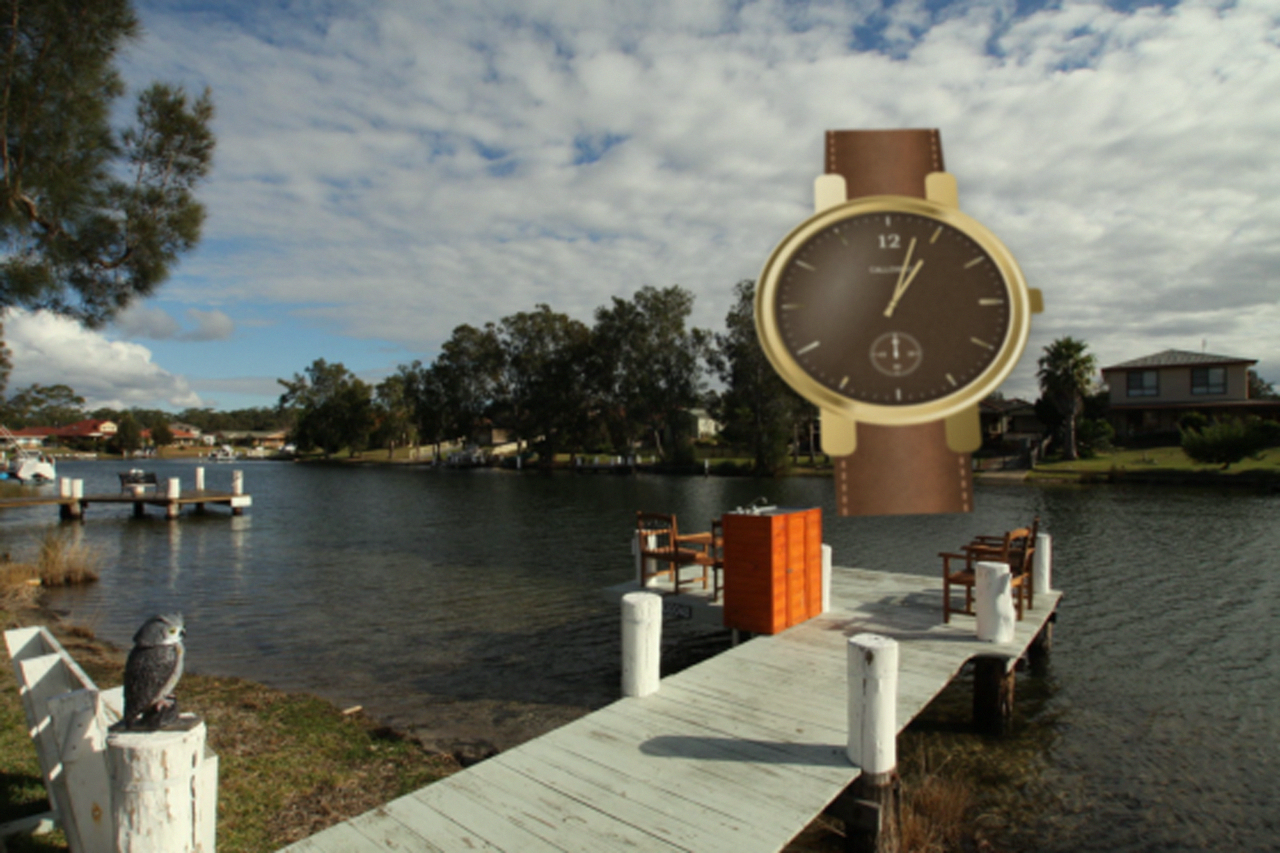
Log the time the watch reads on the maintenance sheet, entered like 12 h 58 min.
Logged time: 1 h 03 min
